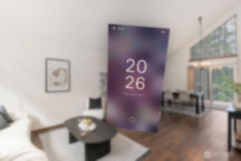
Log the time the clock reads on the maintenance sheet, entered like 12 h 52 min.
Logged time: 20 h 26 min
